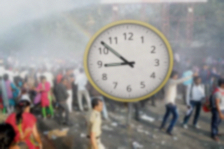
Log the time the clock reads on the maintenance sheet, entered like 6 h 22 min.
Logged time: 8 h 52 min
